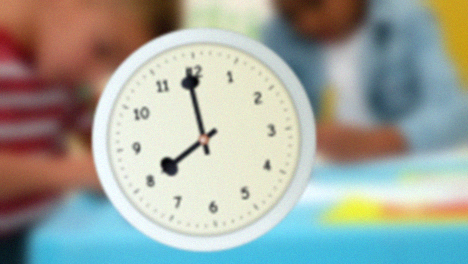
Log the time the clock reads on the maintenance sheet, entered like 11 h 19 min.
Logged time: 7 h 59 min
